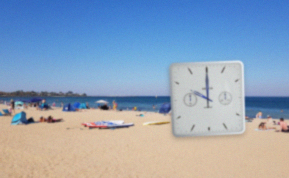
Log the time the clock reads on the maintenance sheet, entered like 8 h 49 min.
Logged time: 10 h 00 min
